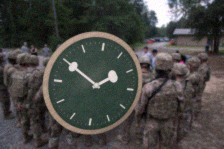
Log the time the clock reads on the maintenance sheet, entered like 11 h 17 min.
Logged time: 1 h 50 min
